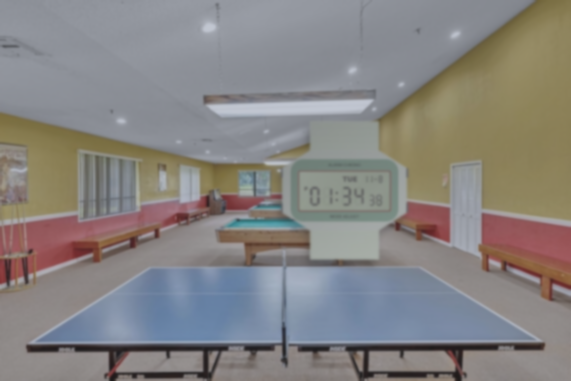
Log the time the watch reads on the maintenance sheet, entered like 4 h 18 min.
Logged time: 1 h 34 min
